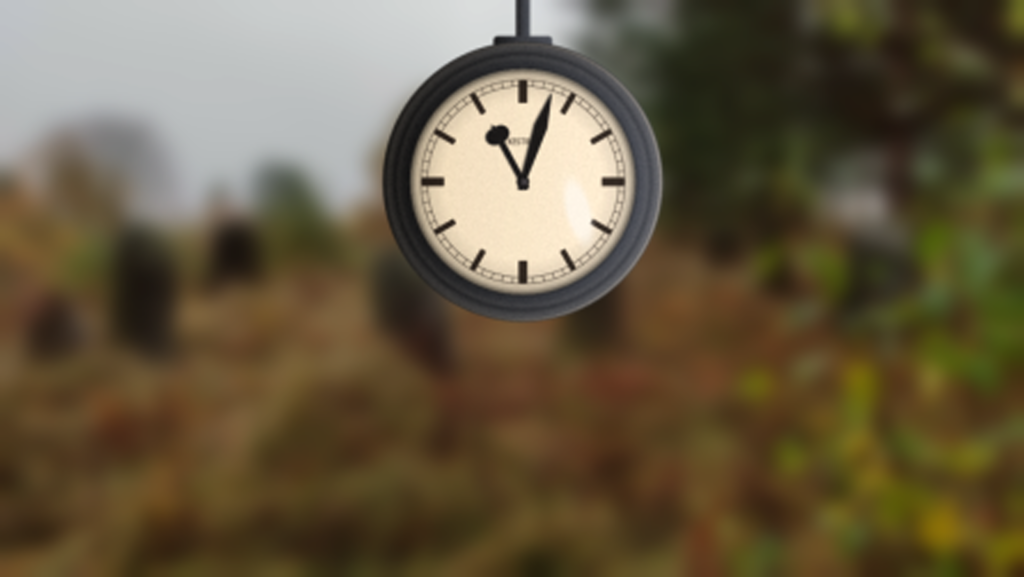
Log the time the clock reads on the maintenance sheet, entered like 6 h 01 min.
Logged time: 11 h 03 min
